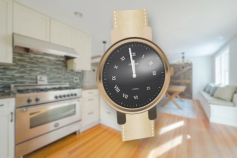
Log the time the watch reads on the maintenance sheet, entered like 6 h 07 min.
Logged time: 11 h 59 min
